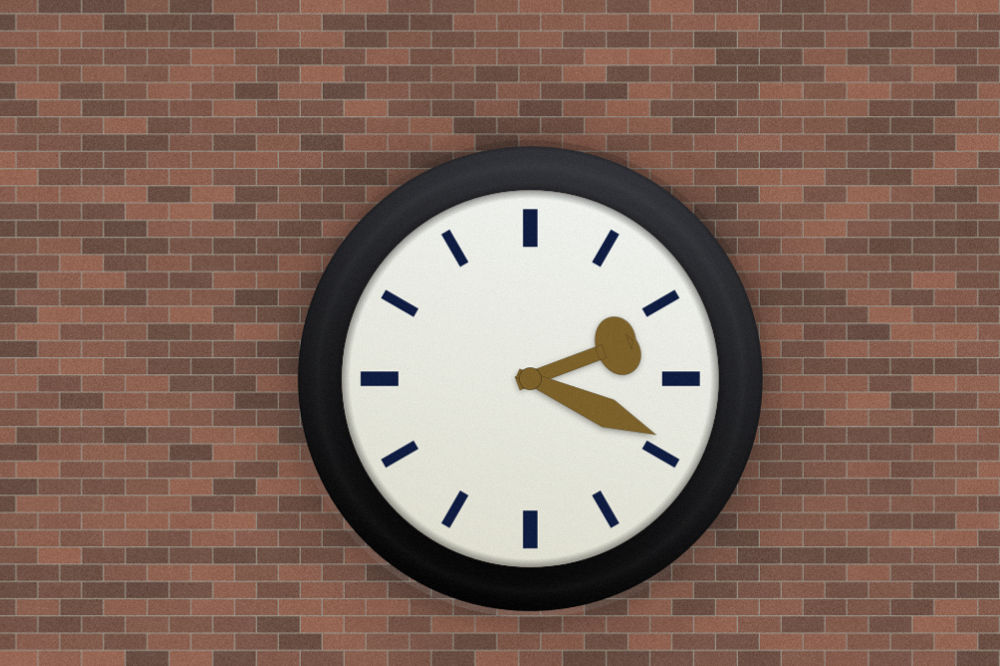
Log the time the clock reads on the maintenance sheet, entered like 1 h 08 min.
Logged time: 2 h 19 min
